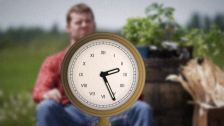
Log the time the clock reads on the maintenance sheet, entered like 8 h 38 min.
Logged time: 2 h 26 min
